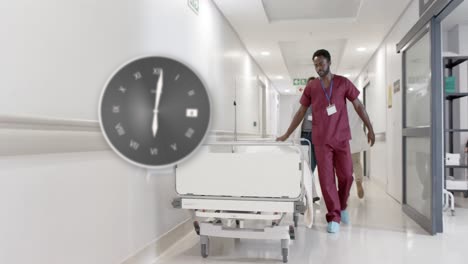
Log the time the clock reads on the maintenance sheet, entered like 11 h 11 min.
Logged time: 6 h 01 min
